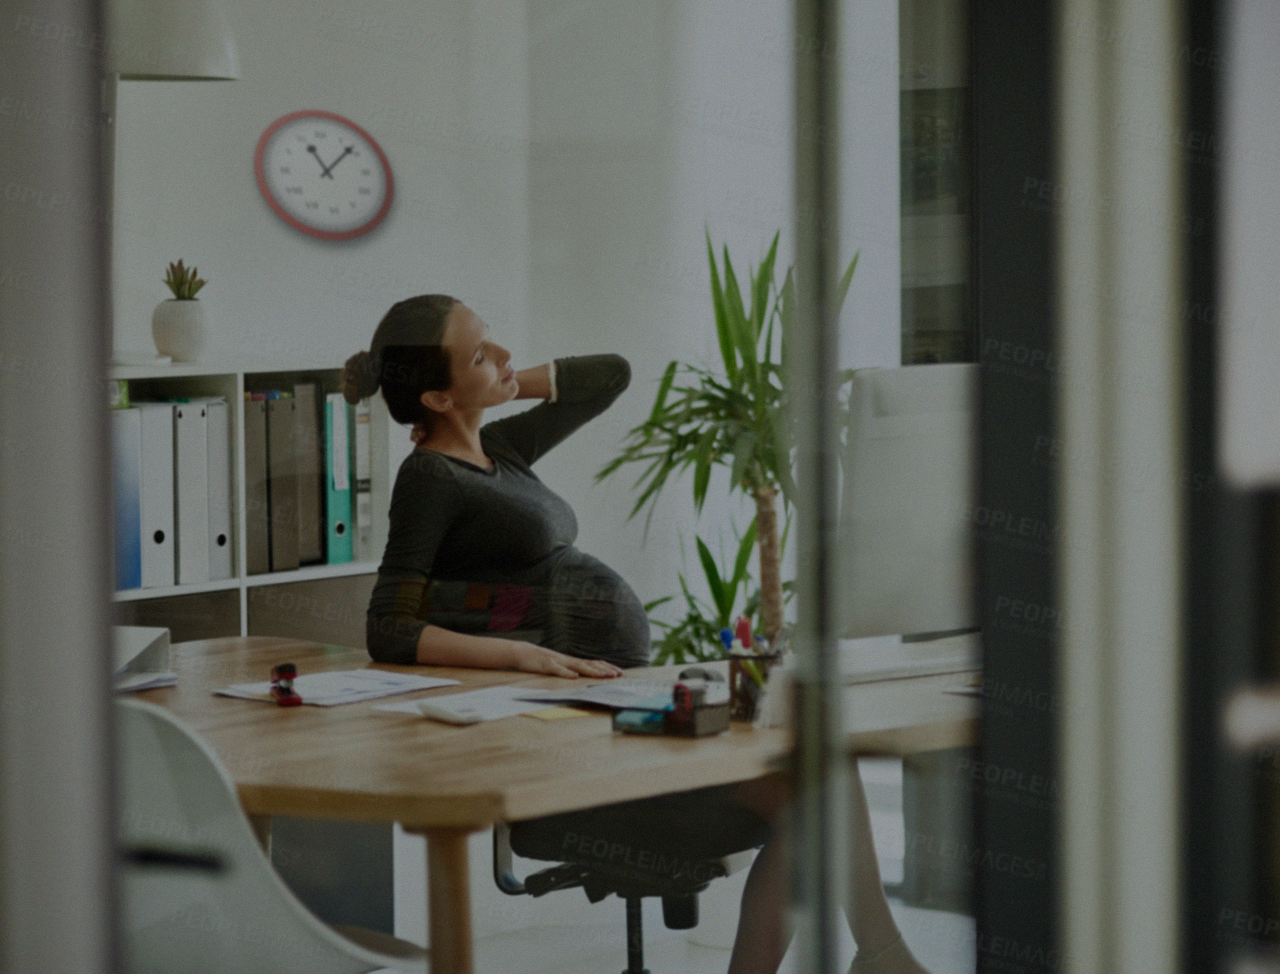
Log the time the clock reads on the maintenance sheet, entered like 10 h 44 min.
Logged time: 11 h 08 min
